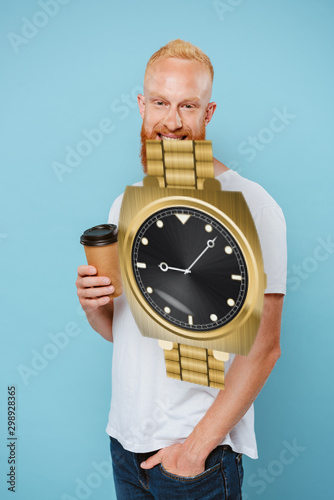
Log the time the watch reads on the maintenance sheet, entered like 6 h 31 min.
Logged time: 9 h 07 min
